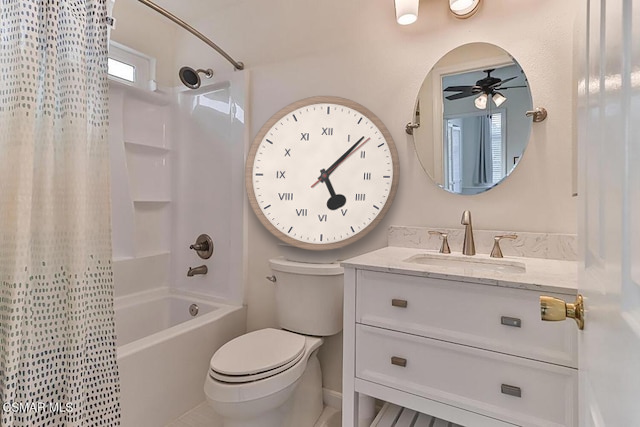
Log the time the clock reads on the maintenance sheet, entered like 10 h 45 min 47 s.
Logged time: 5 h 07 min 08 s
